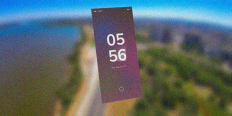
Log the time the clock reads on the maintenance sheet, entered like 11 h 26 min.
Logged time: 5 h 56 min
